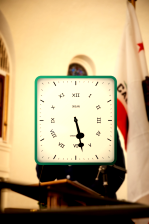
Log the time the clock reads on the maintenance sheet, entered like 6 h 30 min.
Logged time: 5 h 28 min
